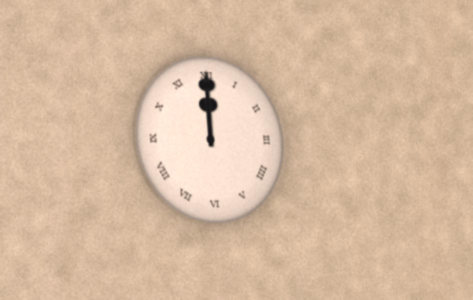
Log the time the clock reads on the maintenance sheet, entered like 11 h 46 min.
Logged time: 12 h 00 min
